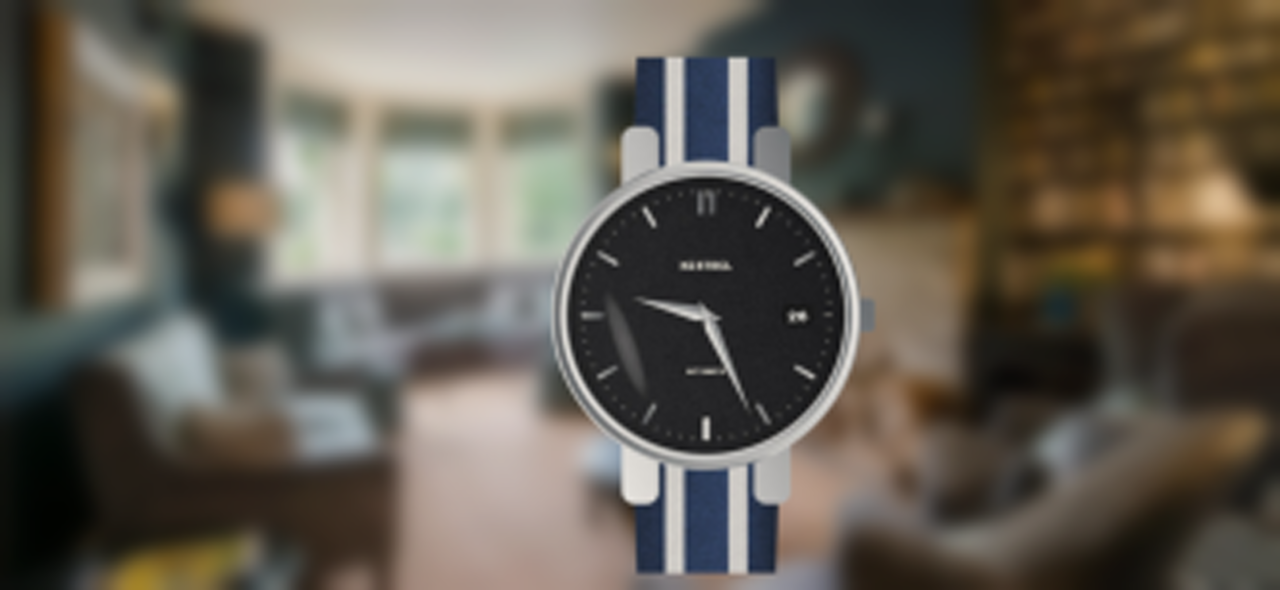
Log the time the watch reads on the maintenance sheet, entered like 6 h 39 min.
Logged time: 9 h 26 min
